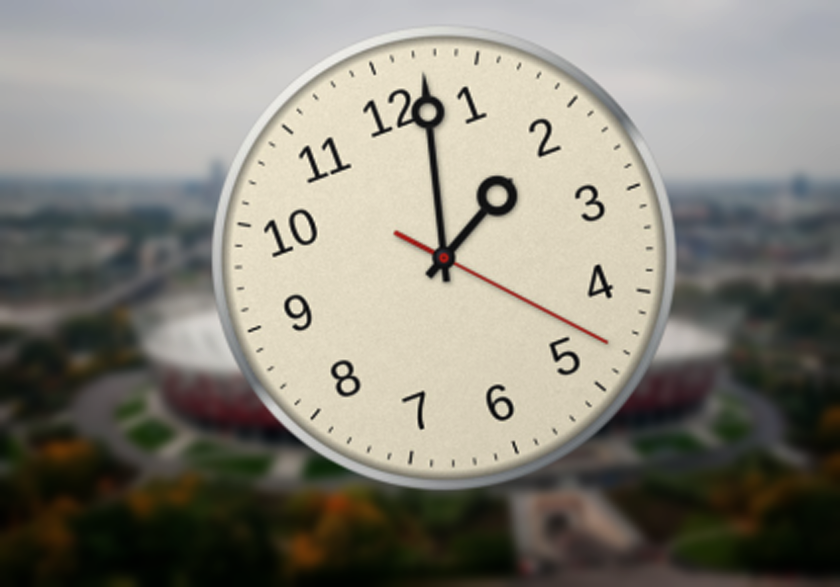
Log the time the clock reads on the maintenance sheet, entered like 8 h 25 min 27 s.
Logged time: 2 h 02 min 23 s
